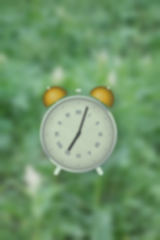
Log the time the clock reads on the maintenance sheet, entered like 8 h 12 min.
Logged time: 7 h 03 min
